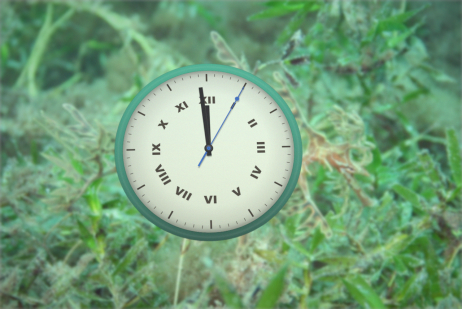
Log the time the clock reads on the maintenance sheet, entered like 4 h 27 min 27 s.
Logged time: 11 h 59 min 05 s
